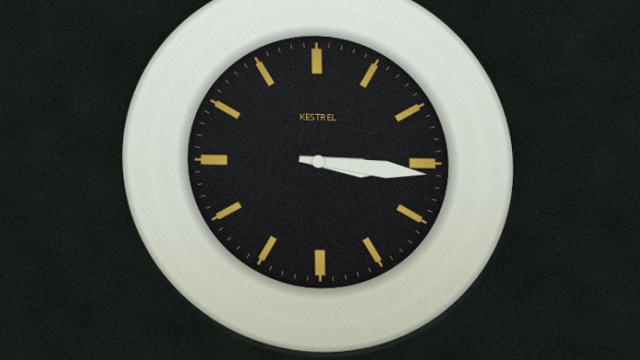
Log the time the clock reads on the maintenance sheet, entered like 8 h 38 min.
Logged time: 3 h 16 min
